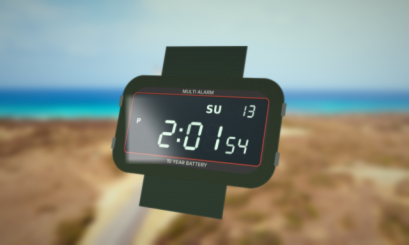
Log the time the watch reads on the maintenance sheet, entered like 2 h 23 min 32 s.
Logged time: 2 h 01 min 54 s
